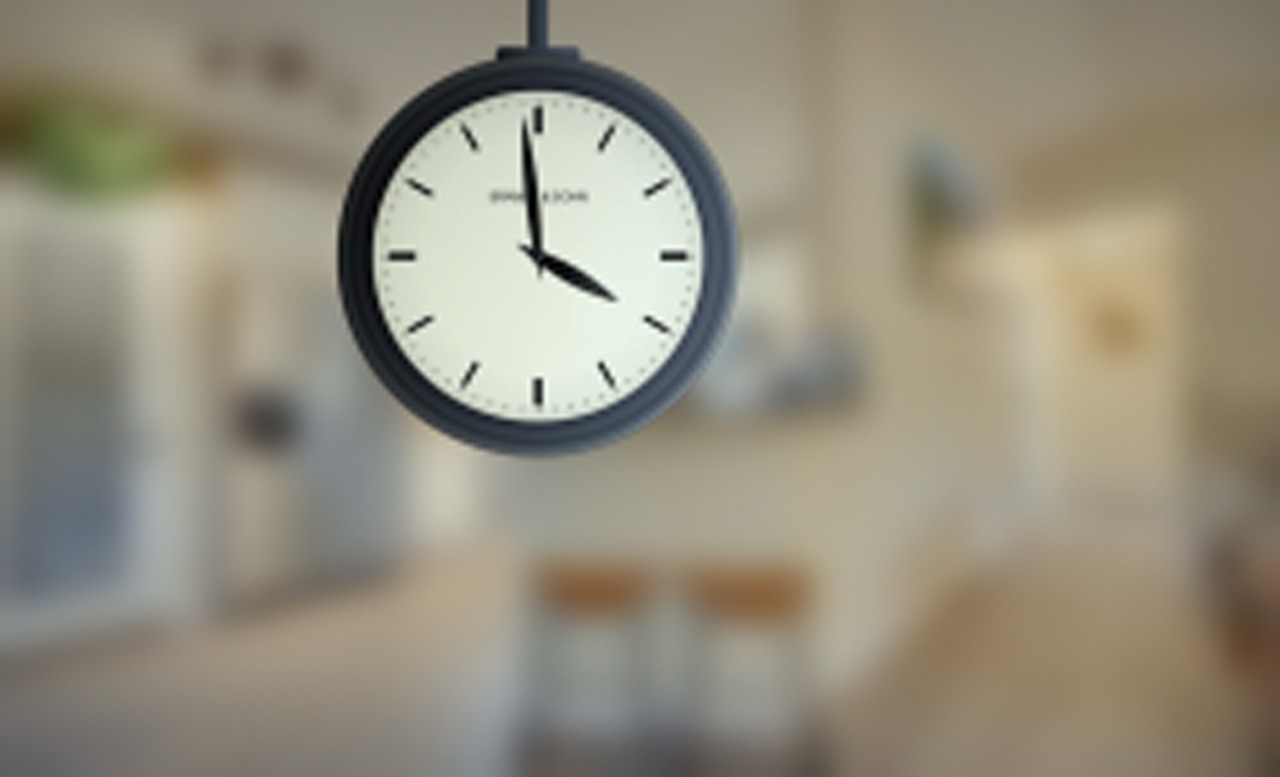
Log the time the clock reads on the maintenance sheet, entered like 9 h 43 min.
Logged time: 3 h 59 min
